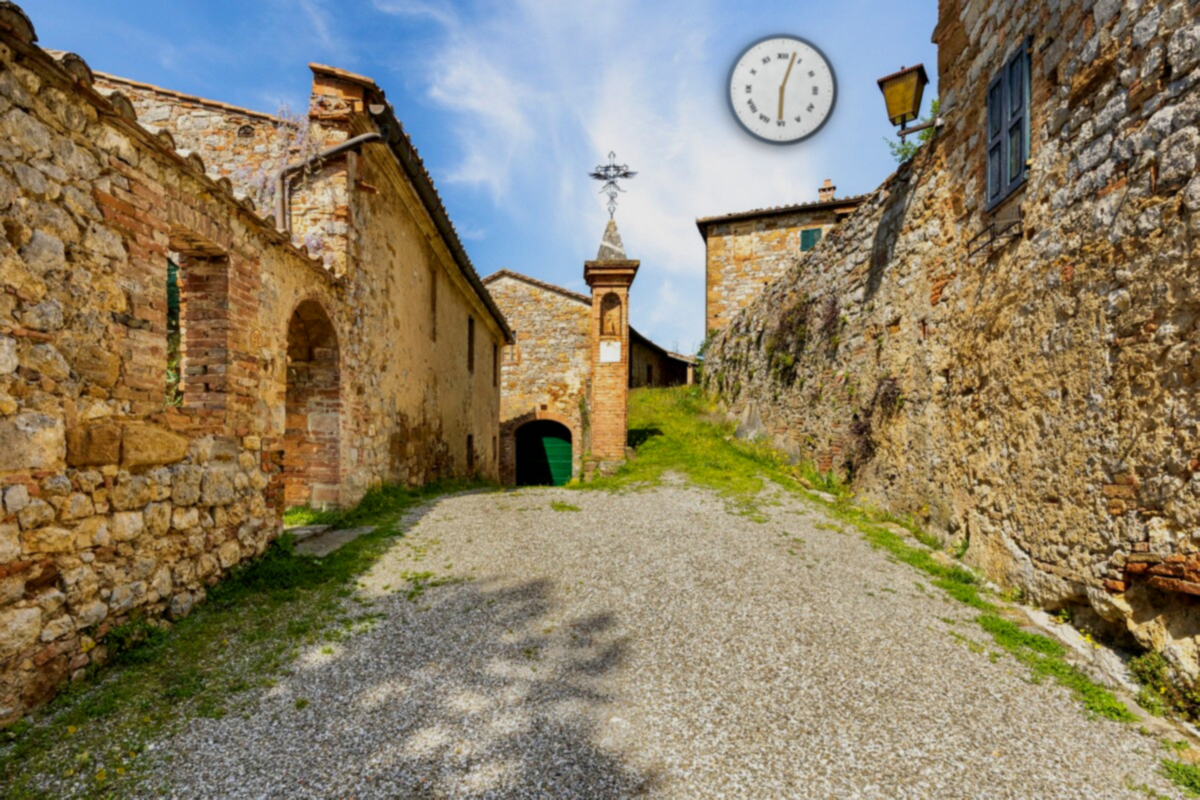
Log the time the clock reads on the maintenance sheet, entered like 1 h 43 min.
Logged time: 6 h 03 min
